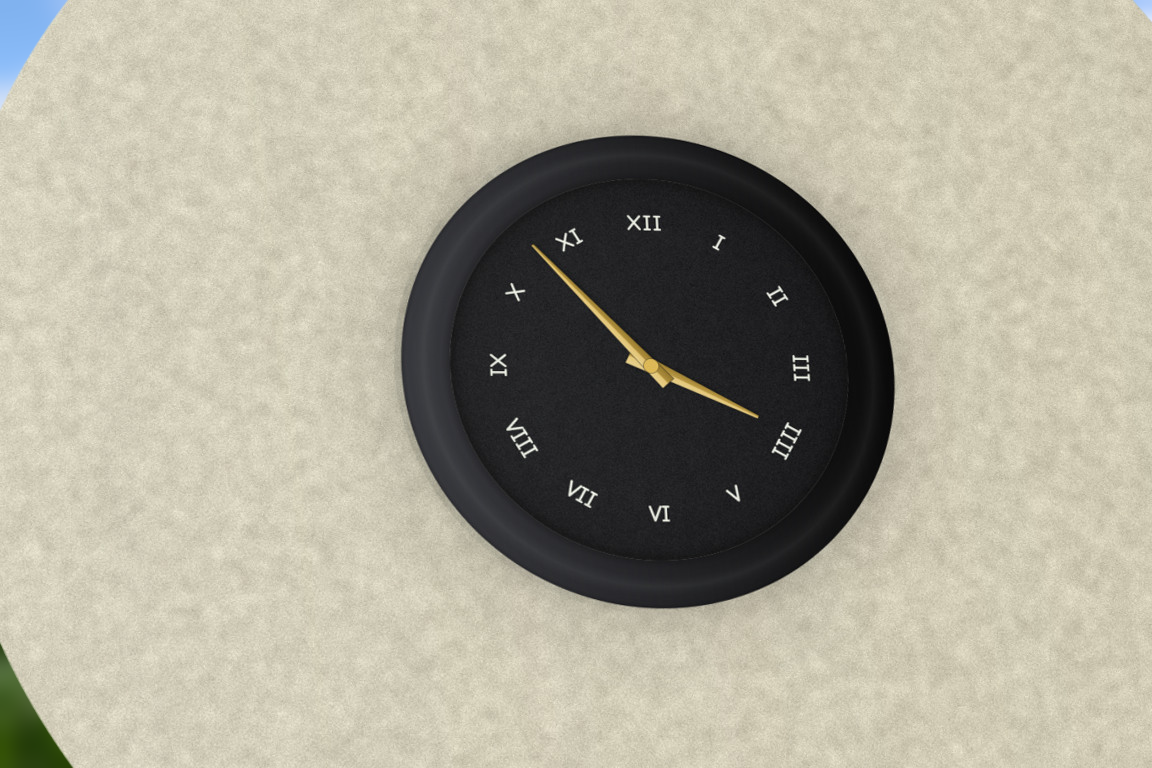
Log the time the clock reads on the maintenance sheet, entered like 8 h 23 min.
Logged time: 3 h 53 min
